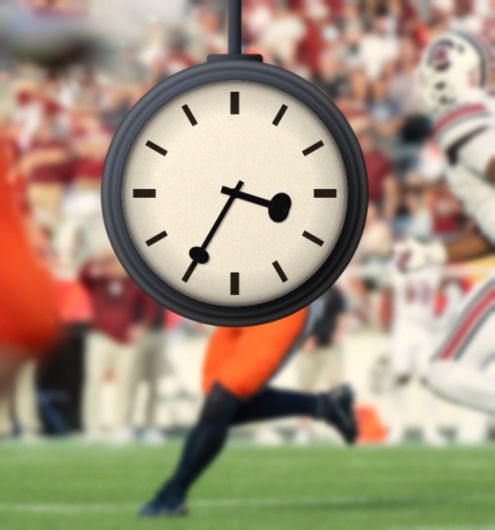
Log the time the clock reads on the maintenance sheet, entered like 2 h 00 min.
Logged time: 3 h 35 min
